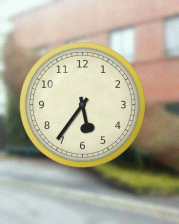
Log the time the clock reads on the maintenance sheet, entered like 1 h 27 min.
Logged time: 5 h 36 min
